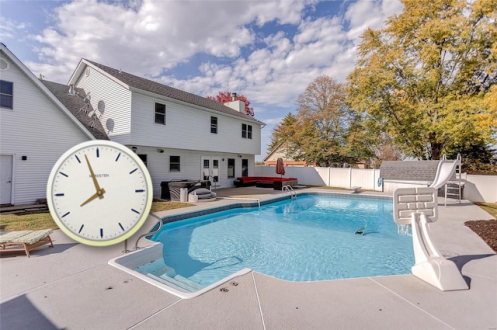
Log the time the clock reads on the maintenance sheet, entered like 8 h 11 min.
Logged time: 7 h 57 min
